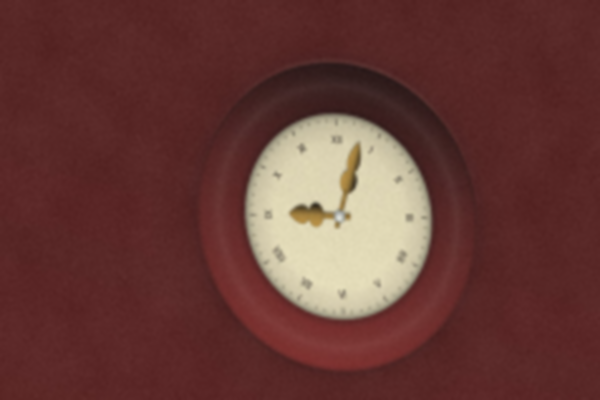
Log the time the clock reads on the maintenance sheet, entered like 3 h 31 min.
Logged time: 9 h 03 min
